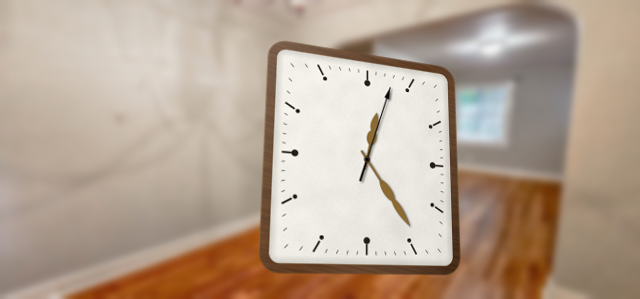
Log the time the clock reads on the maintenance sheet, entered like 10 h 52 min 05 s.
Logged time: 12 h 24 min 03 s
